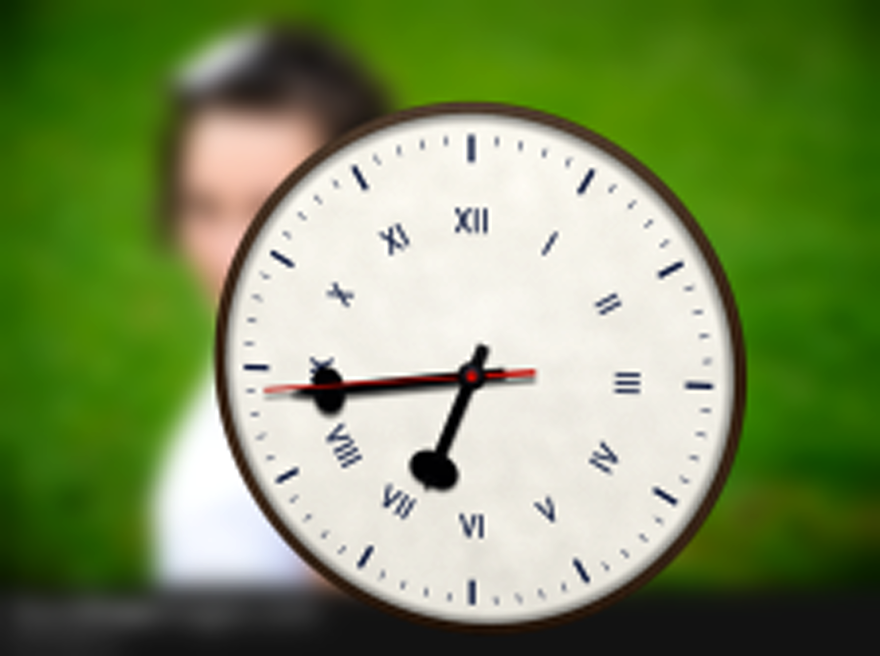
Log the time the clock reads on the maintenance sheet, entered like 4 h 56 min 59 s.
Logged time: 6 h 43 min 44 s
